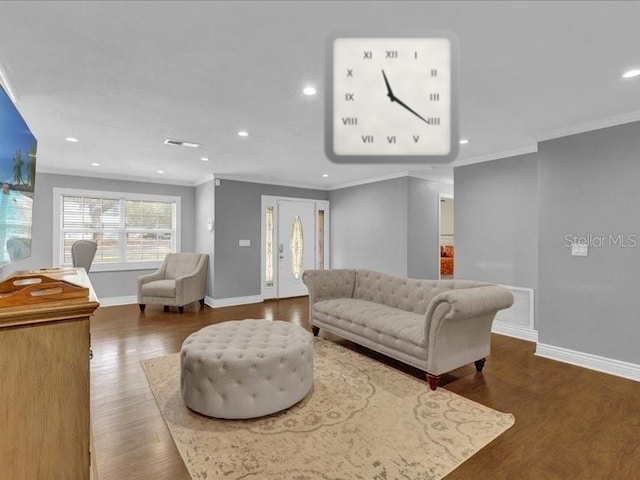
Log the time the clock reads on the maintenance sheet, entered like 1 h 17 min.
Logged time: 11 h 21 min
